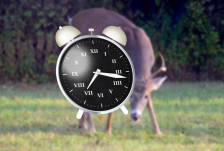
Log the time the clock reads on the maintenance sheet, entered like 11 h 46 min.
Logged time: 7 h 17 min
